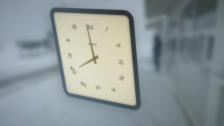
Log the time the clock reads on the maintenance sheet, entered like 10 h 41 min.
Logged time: 7 h 59 min
